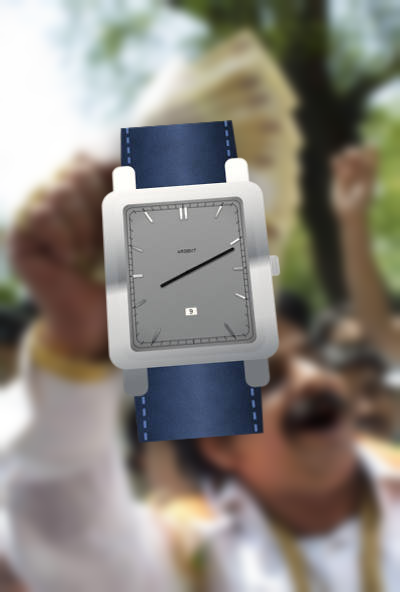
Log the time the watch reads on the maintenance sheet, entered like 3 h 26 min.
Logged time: 8 h 11 min
